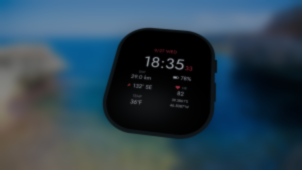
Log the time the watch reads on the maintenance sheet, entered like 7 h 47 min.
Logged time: 18 h 35 min
